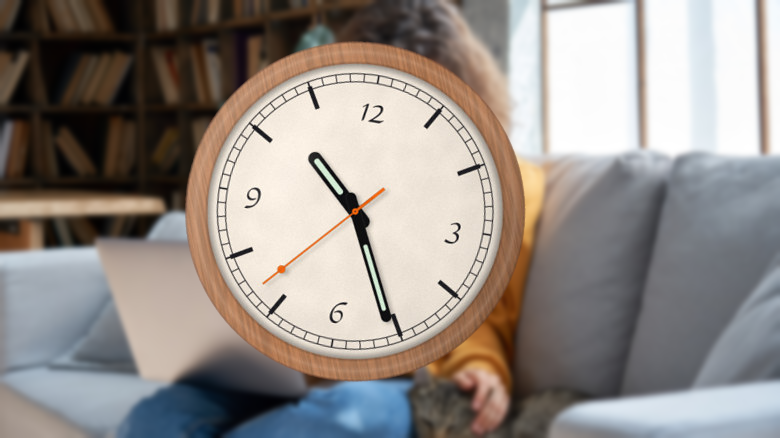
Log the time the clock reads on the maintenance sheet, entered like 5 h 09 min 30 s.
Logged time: 10 h 25 min 37 s
